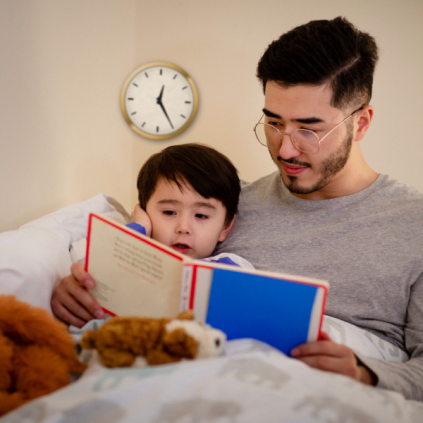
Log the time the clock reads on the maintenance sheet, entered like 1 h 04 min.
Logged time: 12 h 25 min
